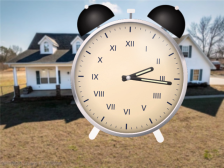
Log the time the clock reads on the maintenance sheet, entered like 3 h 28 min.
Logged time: 2 h 16 min
